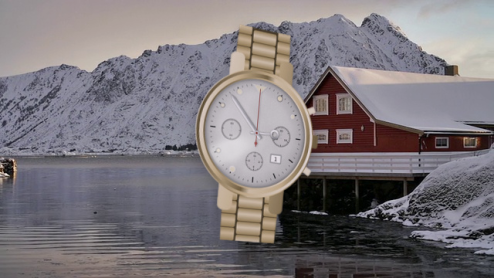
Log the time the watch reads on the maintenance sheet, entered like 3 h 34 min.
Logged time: 2 h 53 min
